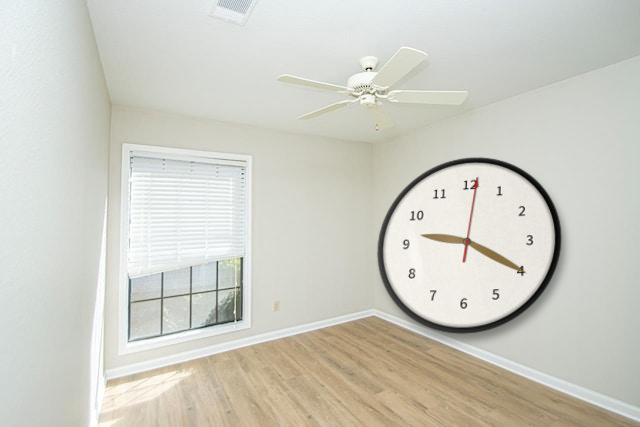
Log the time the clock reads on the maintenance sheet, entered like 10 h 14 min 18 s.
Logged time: 9 h 20 min 01 s
